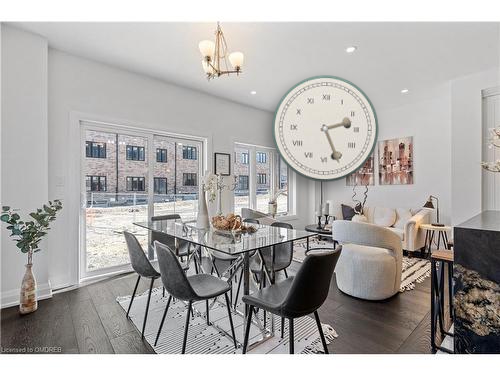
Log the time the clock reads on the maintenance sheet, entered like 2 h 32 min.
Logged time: 2 h 26 min
